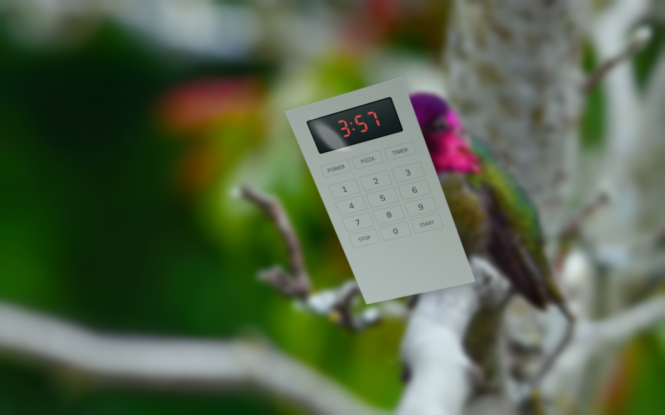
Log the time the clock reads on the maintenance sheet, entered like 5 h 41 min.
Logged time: 3 h 57 min
